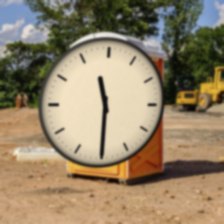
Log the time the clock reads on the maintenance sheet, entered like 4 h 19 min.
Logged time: 11 h 30 min
